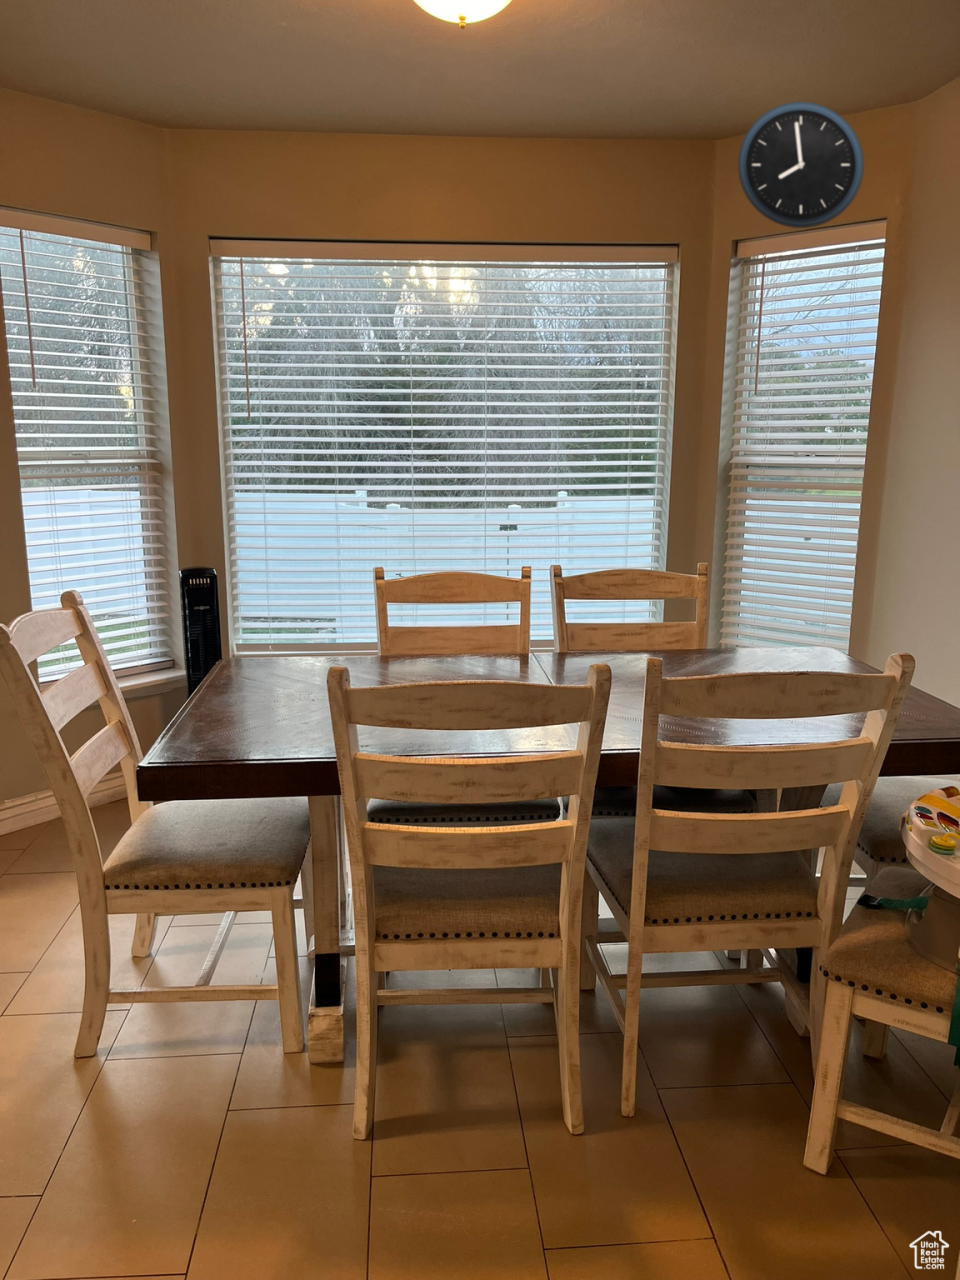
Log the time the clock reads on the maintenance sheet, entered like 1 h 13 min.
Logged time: 7 h 59 min
